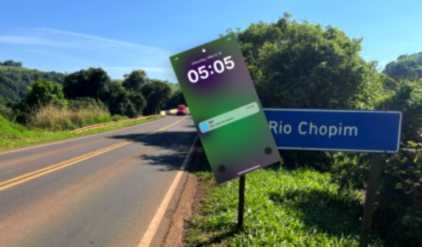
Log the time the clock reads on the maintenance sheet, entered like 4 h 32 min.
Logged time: 5 h 05 min
